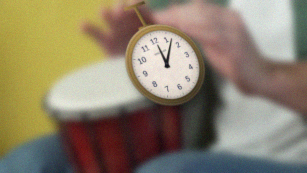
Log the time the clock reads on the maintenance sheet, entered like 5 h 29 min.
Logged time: 12 h 07 min
